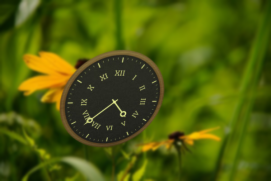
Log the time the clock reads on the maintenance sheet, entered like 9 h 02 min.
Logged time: 4 h 38 min
